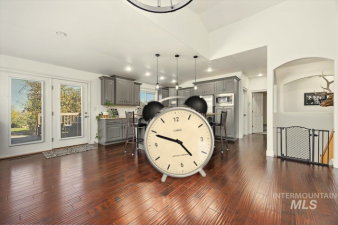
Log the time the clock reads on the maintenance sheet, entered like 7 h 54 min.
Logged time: 4 h 49 min
